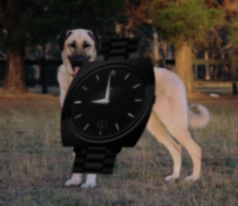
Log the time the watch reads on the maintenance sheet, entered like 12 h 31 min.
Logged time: 8 h 59 min
